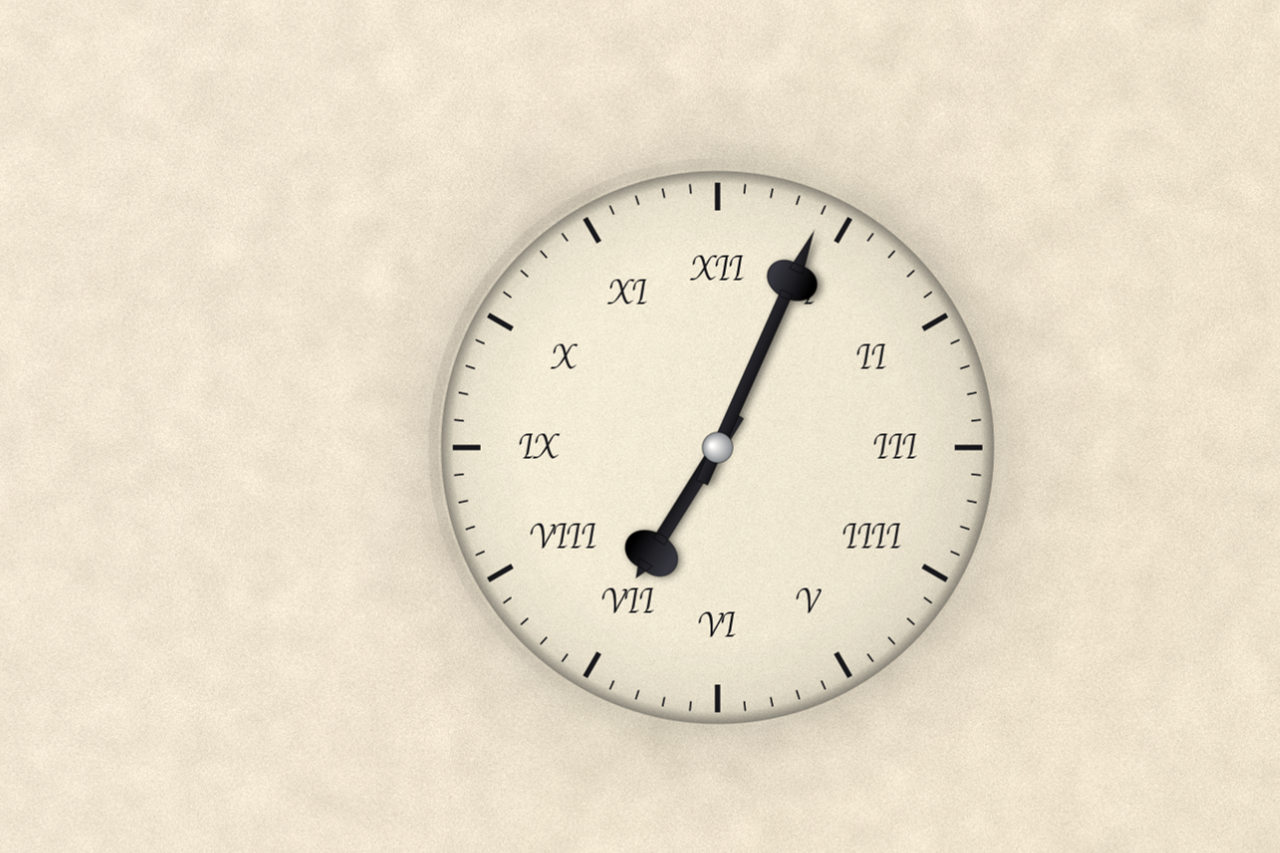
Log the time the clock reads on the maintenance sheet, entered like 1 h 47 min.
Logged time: 7 h 04 min
